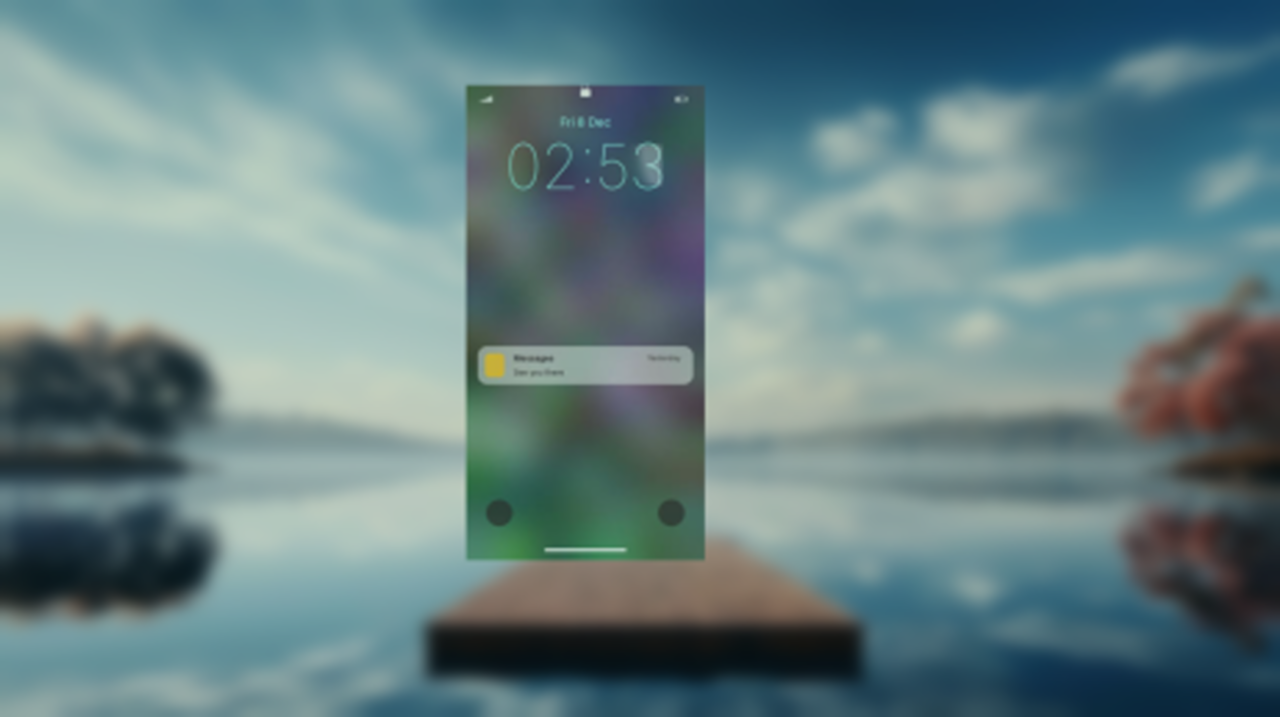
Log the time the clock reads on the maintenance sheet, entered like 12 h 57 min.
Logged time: 2 h 53 min
